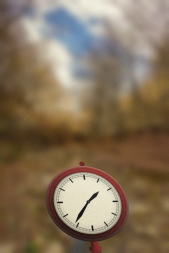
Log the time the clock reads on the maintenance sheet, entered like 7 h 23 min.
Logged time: 1 h 36 min
